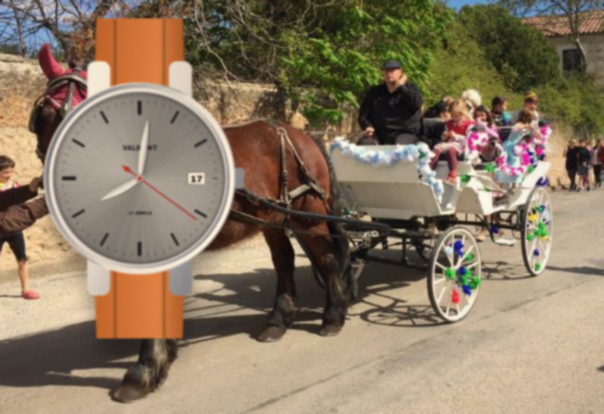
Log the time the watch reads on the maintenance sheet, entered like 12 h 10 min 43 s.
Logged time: 8 h 01 min 21 s
